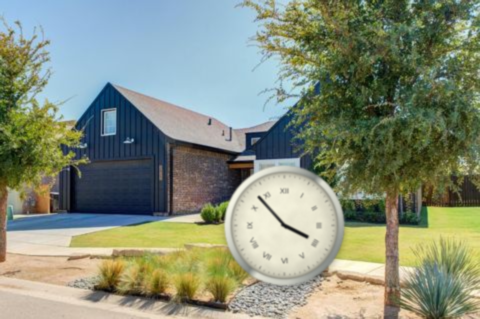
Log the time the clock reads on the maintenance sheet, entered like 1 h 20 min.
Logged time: 3 h 53 min
